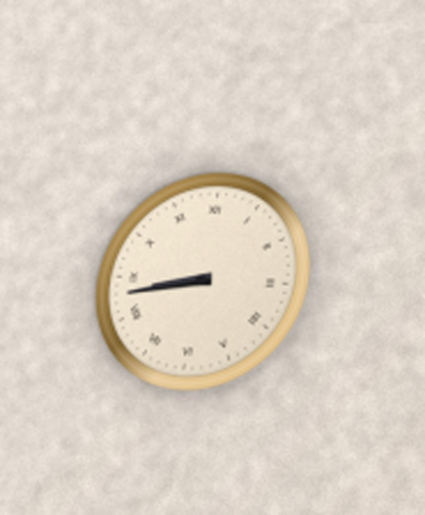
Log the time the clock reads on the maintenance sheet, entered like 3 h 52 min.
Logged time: 8 h 43 min
